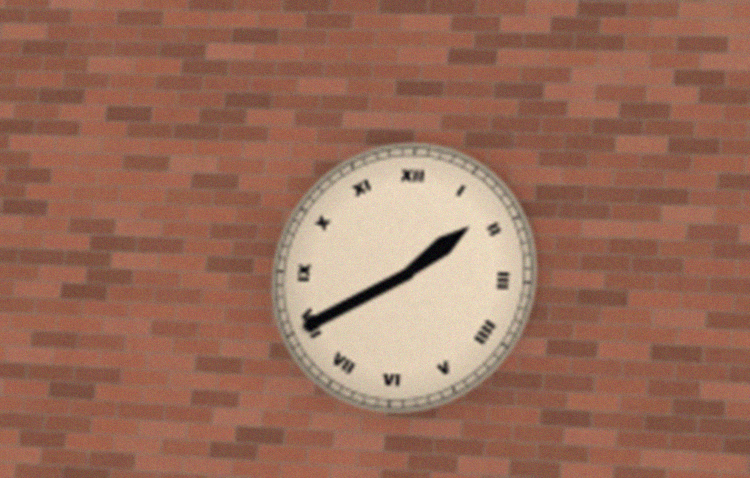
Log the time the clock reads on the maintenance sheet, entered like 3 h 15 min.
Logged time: 1 h 40 min
